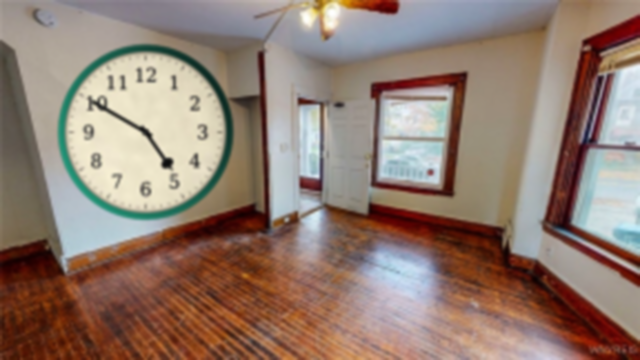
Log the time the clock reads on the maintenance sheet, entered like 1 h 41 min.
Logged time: 4 h 50 min
